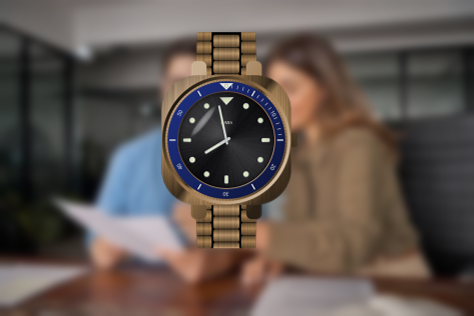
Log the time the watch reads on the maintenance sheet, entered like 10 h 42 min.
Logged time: 7 h 58 min
